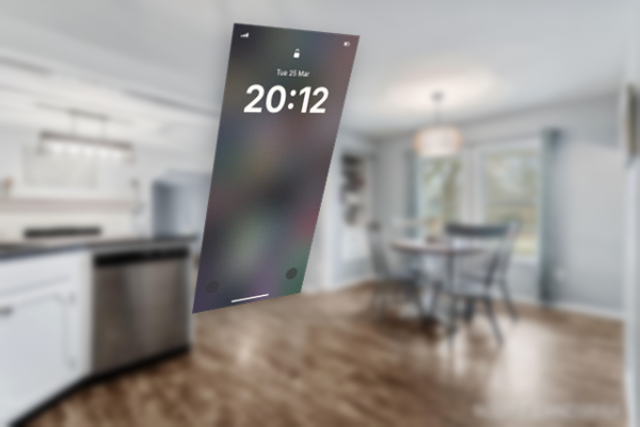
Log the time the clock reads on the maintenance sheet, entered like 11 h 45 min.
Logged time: 20 h 12 min
